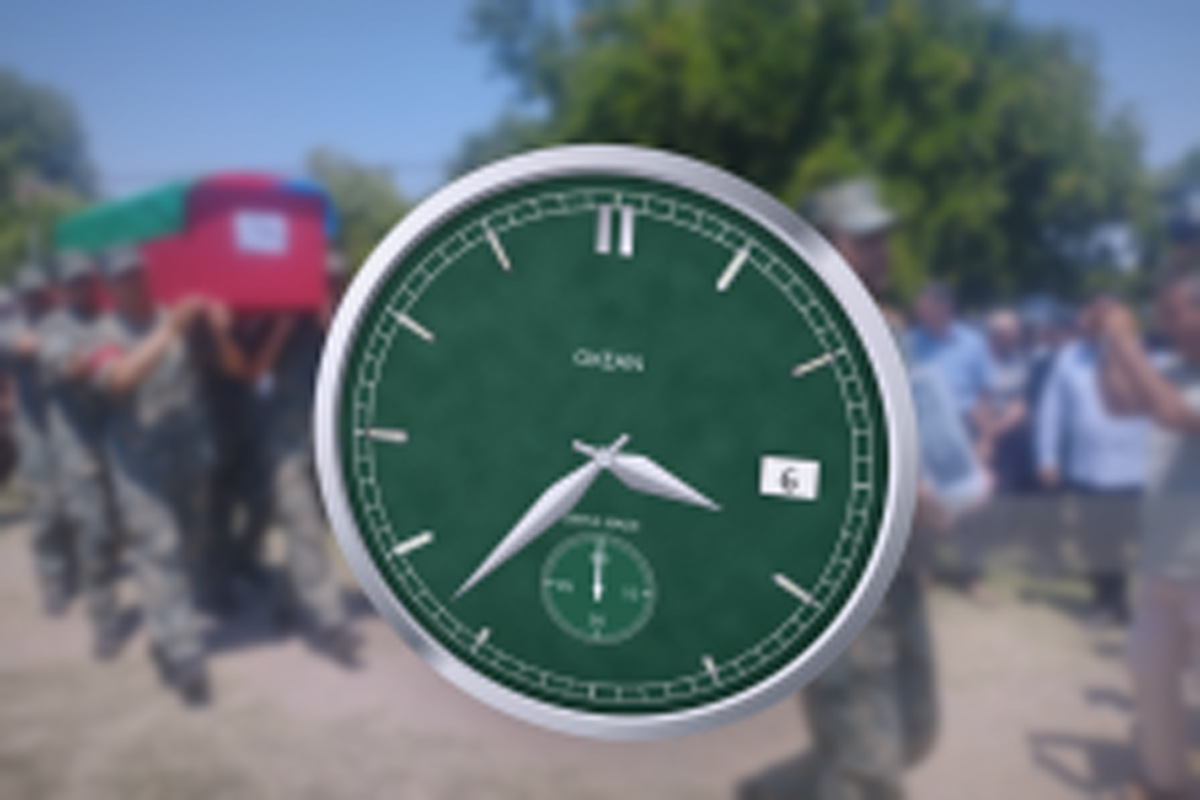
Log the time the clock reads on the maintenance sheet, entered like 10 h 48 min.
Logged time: 3 h 37 min
